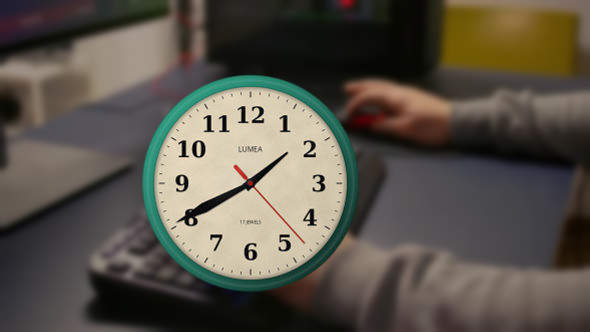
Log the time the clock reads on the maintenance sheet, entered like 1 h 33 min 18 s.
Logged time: 1 h 40 min 23 s
